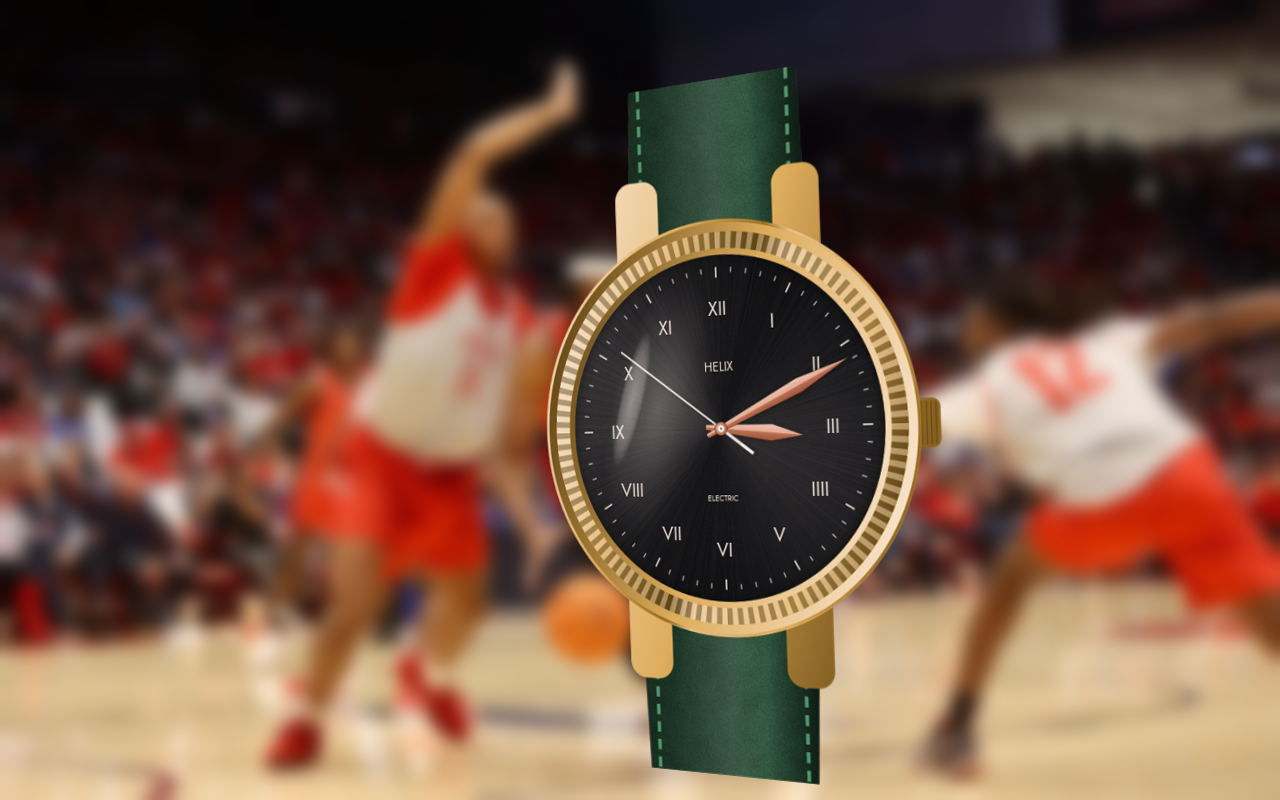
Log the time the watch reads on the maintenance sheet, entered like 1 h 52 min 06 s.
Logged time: 3 h 10 min 51 s
